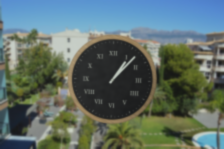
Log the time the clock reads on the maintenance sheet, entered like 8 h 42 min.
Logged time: 1 h 07 min
